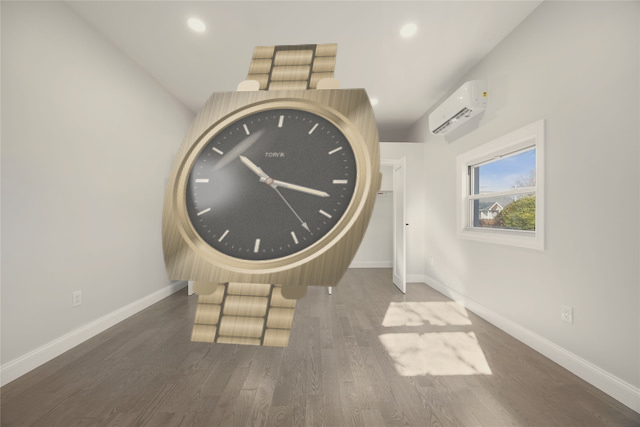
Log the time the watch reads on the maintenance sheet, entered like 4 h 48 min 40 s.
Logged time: 10 h 17 min 23 s
